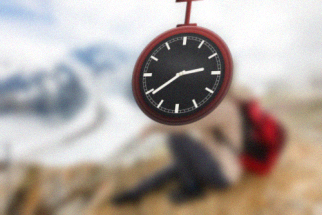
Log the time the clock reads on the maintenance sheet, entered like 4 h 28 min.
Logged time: 2 h 39 min
